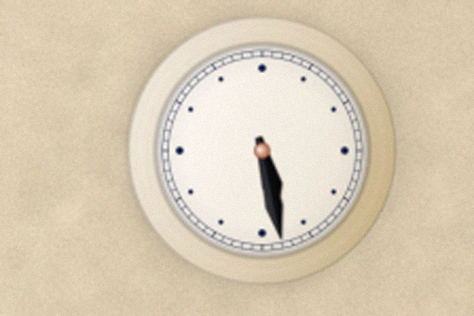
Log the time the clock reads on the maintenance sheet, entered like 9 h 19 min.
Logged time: 5 h 28 min
